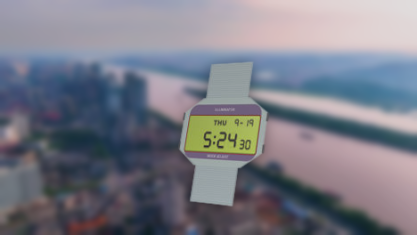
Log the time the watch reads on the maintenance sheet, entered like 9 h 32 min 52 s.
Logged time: 5 h 24 min 30 s
